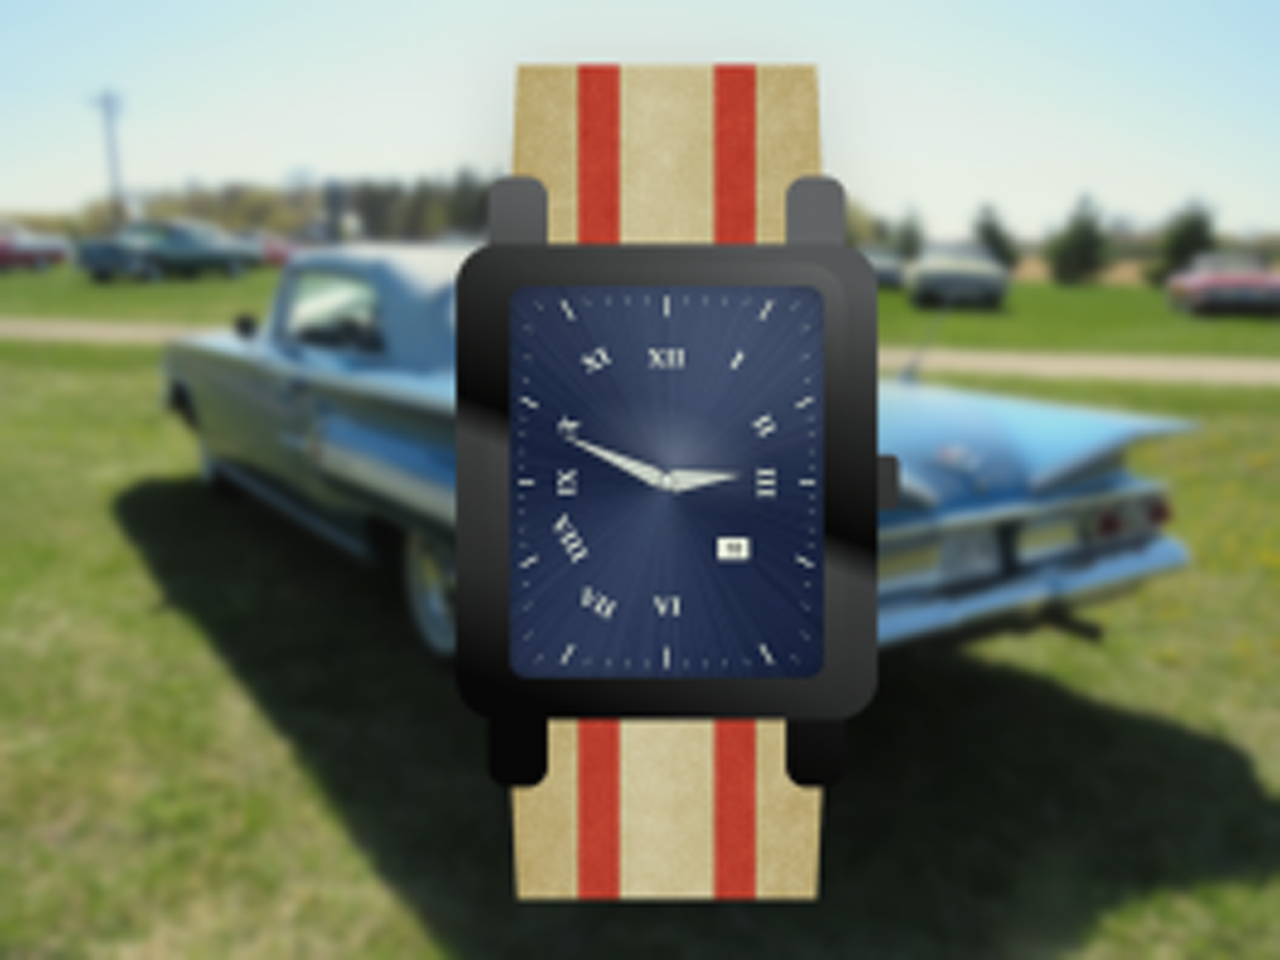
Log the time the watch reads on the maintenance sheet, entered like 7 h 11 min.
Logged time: 2 h 49 min
